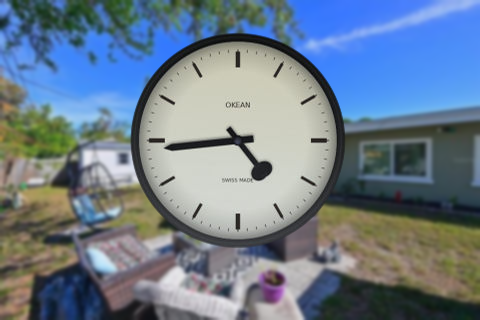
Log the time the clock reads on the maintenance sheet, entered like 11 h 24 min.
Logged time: 4 h 44 min
